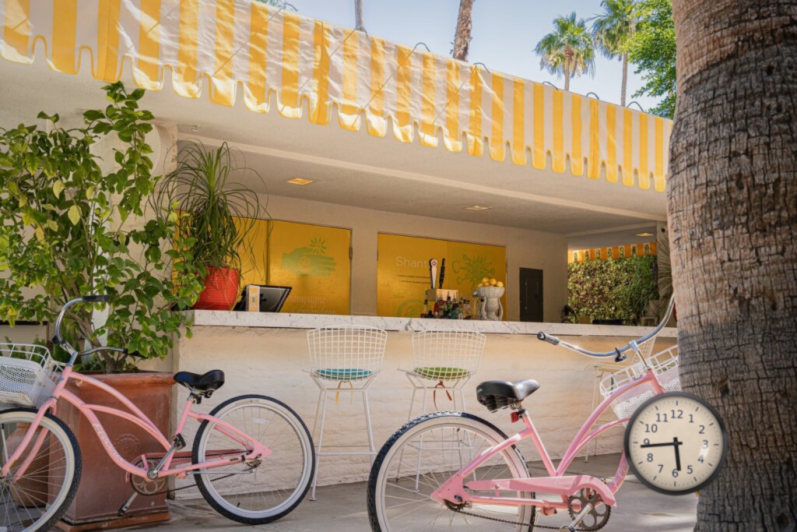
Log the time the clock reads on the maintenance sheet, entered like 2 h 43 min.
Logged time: 5 h 44 min
